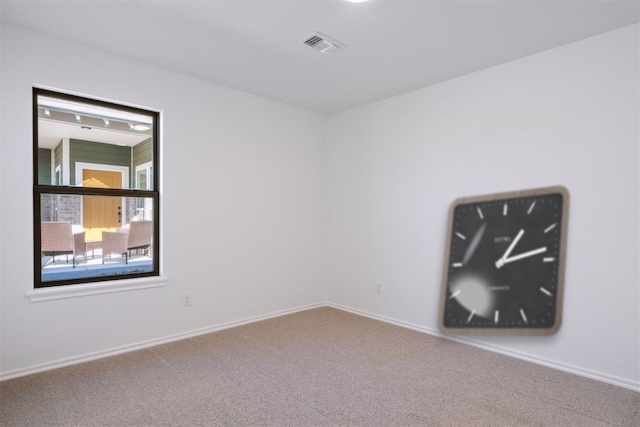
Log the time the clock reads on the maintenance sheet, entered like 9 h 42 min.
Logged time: 1 h 13 min
